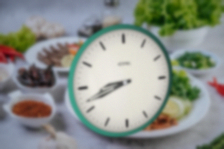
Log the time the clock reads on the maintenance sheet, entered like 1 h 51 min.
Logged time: 8 h 42 min
